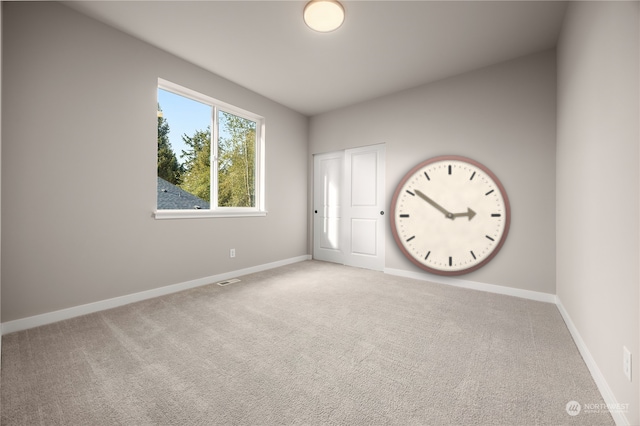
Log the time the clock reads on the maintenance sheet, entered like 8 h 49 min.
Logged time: 2 h 51 min
